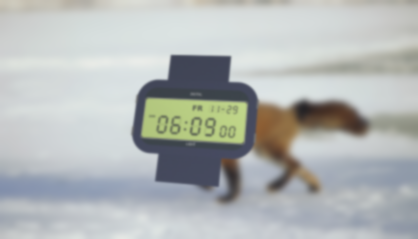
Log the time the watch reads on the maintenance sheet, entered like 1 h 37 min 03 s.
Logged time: 6 h 09 min 00 s
